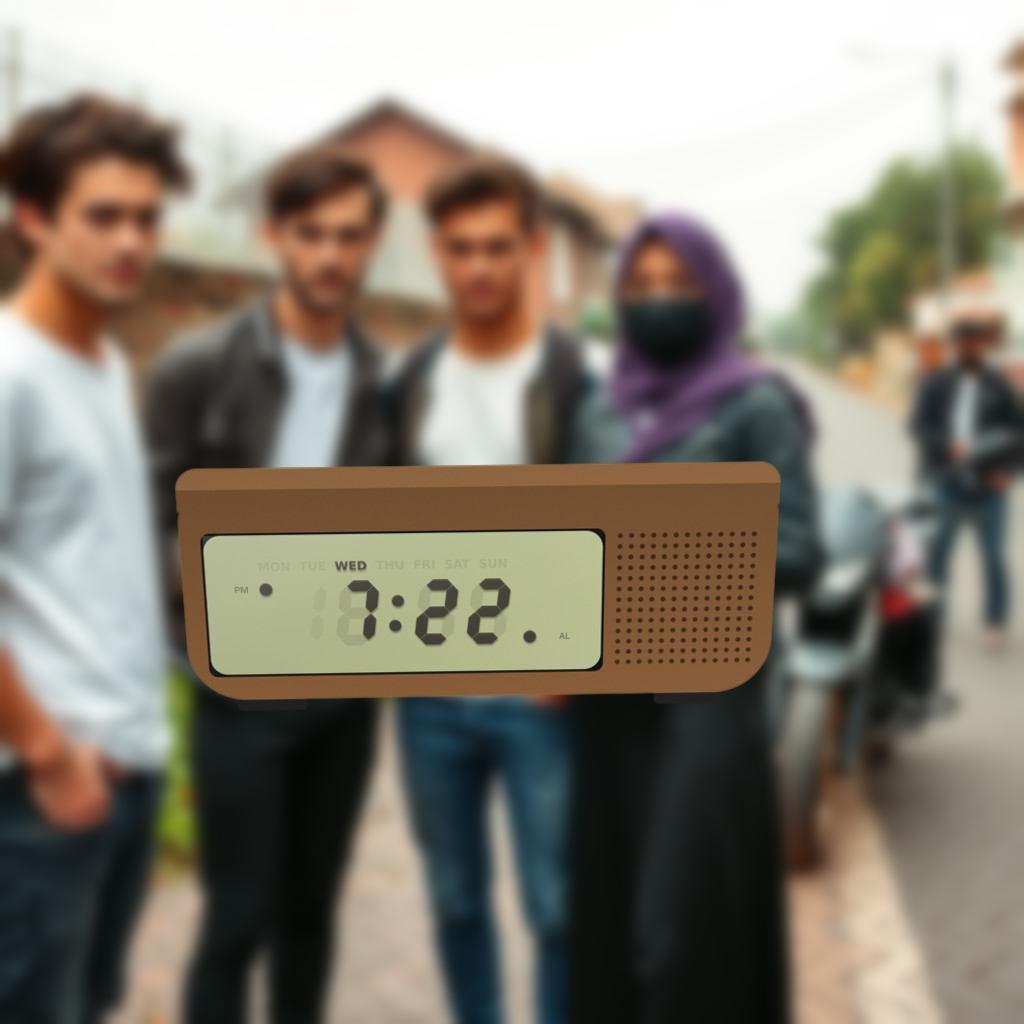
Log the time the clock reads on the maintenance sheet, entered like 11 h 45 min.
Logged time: 7 h 22 min
